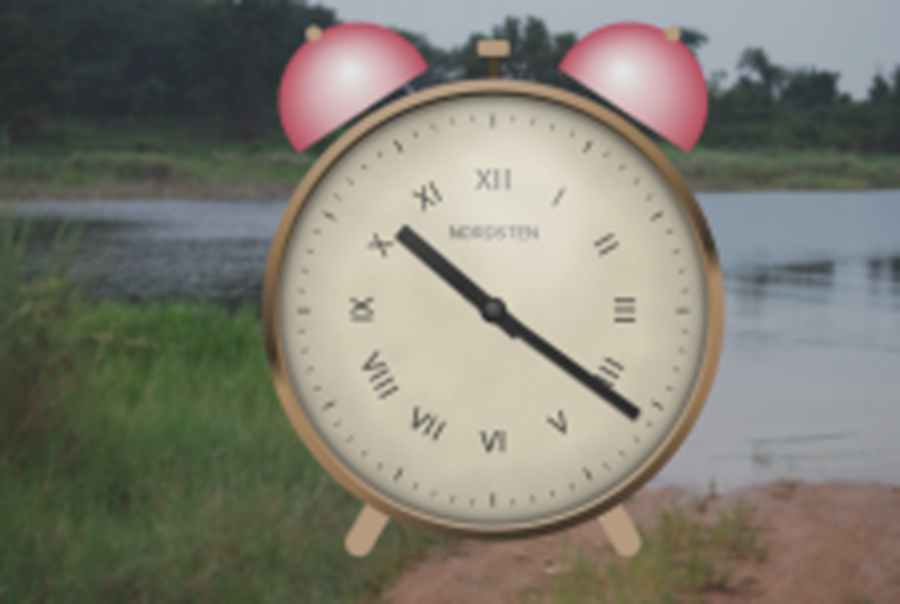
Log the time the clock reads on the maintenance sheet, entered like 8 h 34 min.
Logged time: 10 h 21 min
